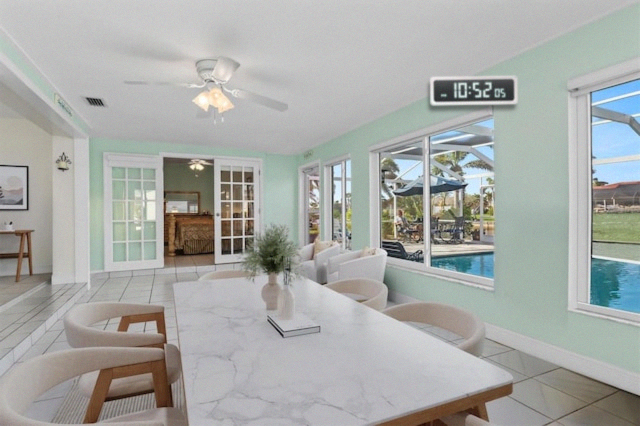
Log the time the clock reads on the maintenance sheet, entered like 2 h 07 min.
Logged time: 10 h 52 min
